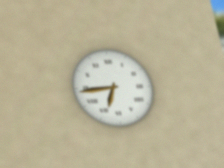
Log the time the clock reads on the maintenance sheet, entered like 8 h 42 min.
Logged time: 6 h 44 min
